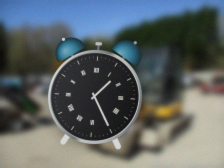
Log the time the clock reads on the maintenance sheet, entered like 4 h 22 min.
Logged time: 1 h 25 min
